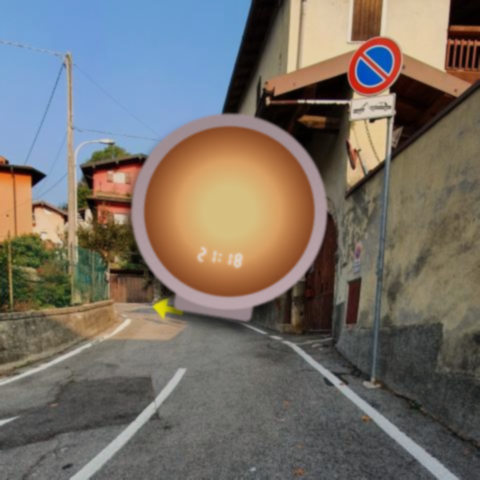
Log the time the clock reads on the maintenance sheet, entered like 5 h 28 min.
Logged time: 21 h 18 min
